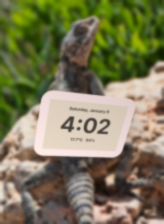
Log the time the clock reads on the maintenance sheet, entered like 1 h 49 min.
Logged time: 4 h 02 min
